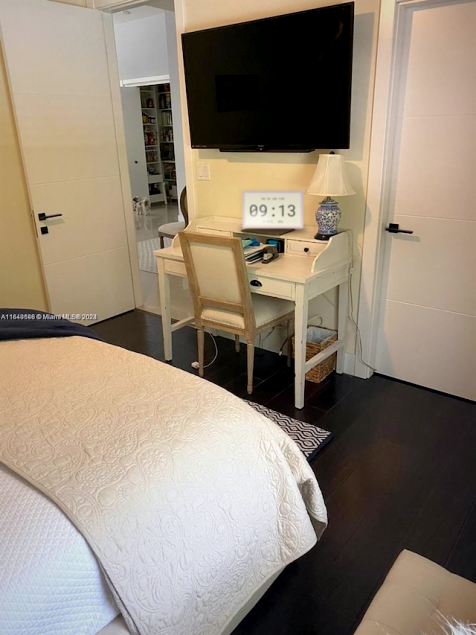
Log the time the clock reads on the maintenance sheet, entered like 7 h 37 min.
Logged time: 9 h 13 min
